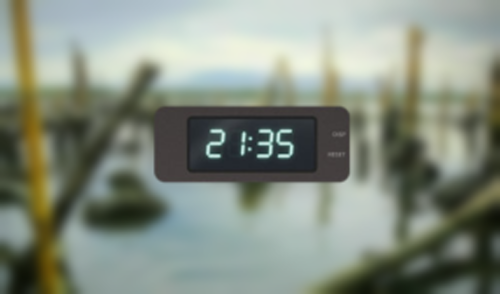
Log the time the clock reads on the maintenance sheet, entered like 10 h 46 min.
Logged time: 21 h 35 min
